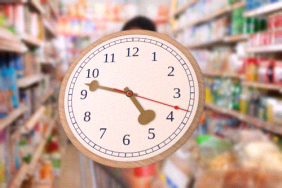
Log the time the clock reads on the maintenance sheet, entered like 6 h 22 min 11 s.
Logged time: 4 h 47 min 18 s
